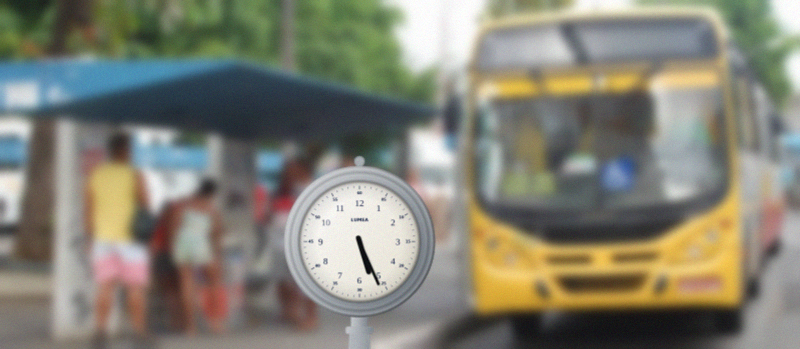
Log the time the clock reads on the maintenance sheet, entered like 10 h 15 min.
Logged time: 5 h 26 min
